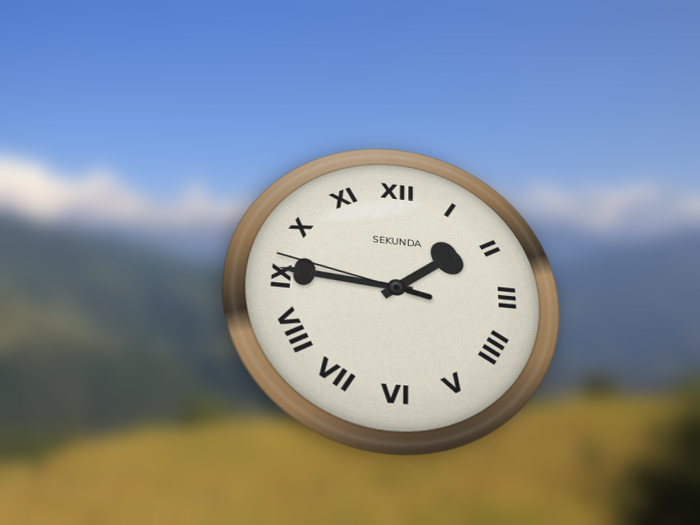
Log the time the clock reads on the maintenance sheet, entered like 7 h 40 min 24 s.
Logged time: 1 h 45 min 47 s
